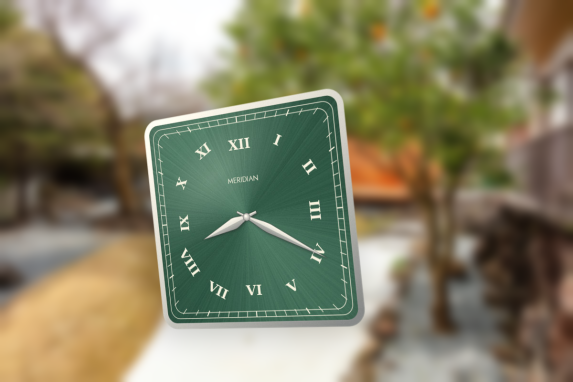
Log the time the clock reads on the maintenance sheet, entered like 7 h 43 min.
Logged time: 8 h 20 min
